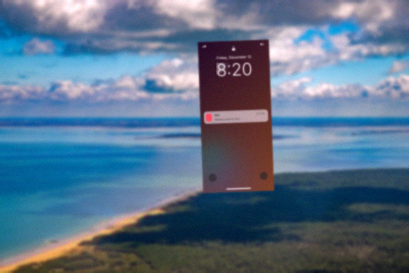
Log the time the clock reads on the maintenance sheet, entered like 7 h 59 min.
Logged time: 8 h 20 min
